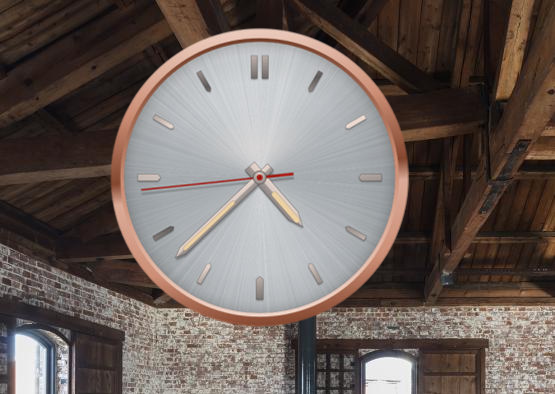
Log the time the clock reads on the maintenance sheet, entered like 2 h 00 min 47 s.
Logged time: 4 h 37 min 44 s
